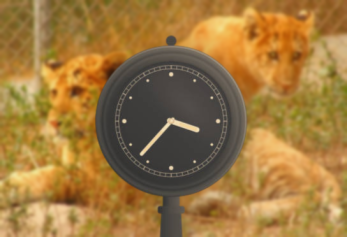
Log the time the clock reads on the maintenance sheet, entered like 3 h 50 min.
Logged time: 3 h 37 min
